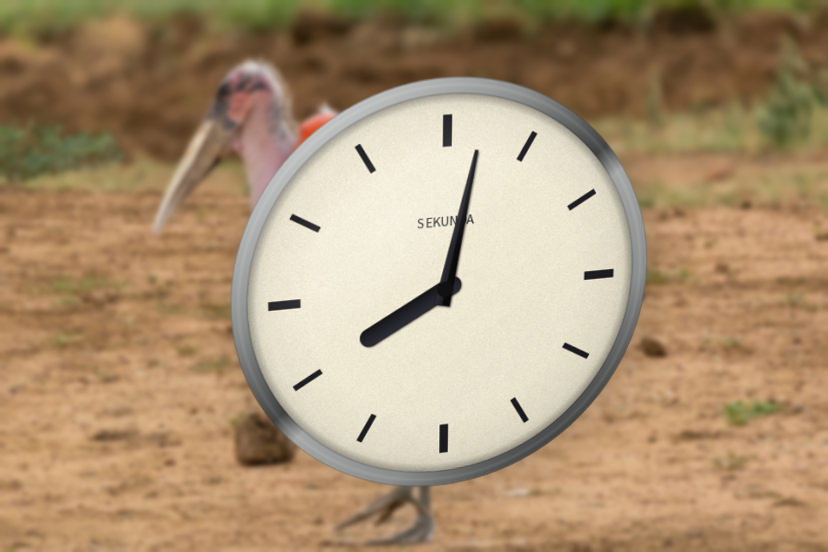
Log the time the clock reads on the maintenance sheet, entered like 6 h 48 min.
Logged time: 8 h 02 min
